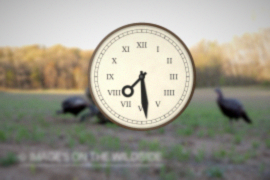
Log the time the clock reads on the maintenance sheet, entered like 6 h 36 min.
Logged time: 7 h 29 min
